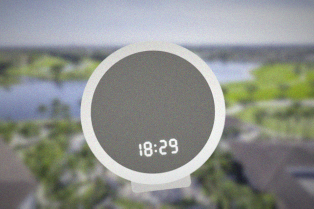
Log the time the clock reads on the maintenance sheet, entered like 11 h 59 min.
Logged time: 18 h 29 min
